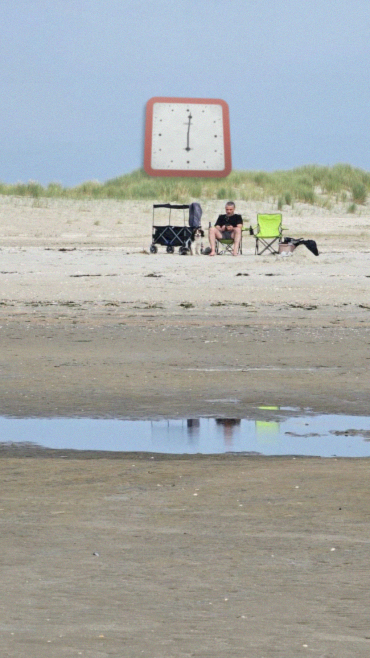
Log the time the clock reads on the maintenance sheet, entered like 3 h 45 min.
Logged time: 6 h 01 min
